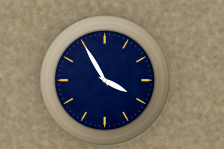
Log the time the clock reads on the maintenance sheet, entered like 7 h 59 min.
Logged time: 3 h 55 min
